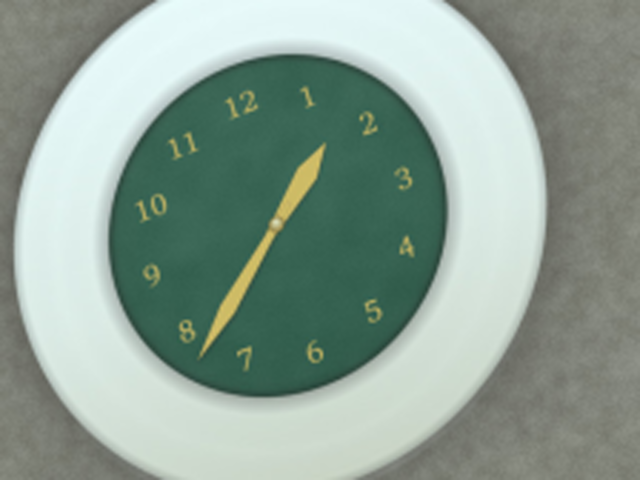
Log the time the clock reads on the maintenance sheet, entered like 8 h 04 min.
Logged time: 1 h 38 min
